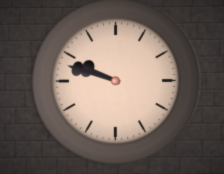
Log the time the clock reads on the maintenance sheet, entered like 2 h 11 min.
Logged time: 9 h 48 min
